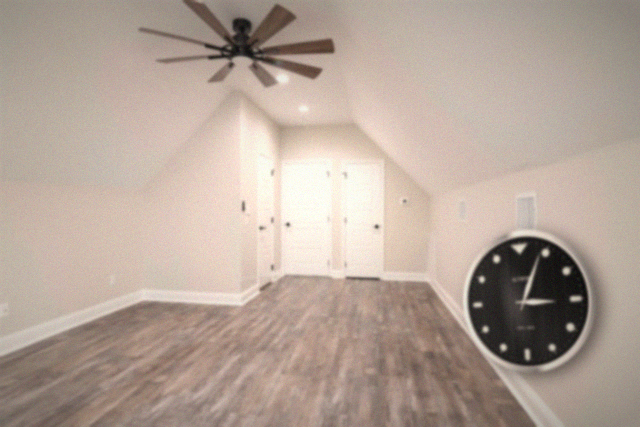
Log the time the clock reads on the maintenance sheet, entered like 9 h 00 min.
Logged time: 3 h 04 min
